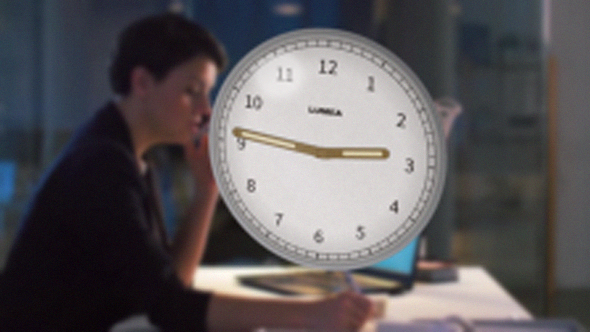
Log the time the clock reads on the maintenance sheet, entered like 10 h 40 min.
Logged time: 2 h 46 min
